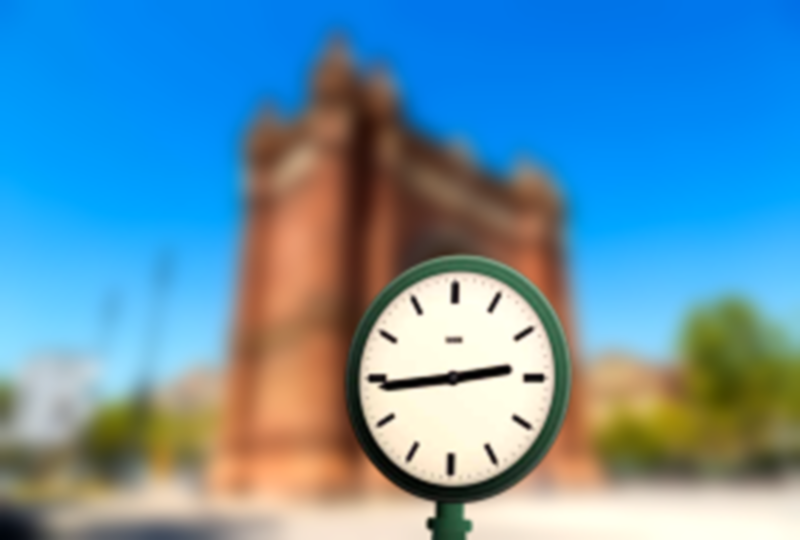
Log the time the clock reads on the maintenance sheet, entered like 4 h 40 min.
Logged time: 2 h 44 min
